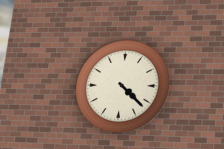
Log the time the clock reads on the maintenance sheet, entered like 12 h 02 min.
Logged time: 4 h 22 min
